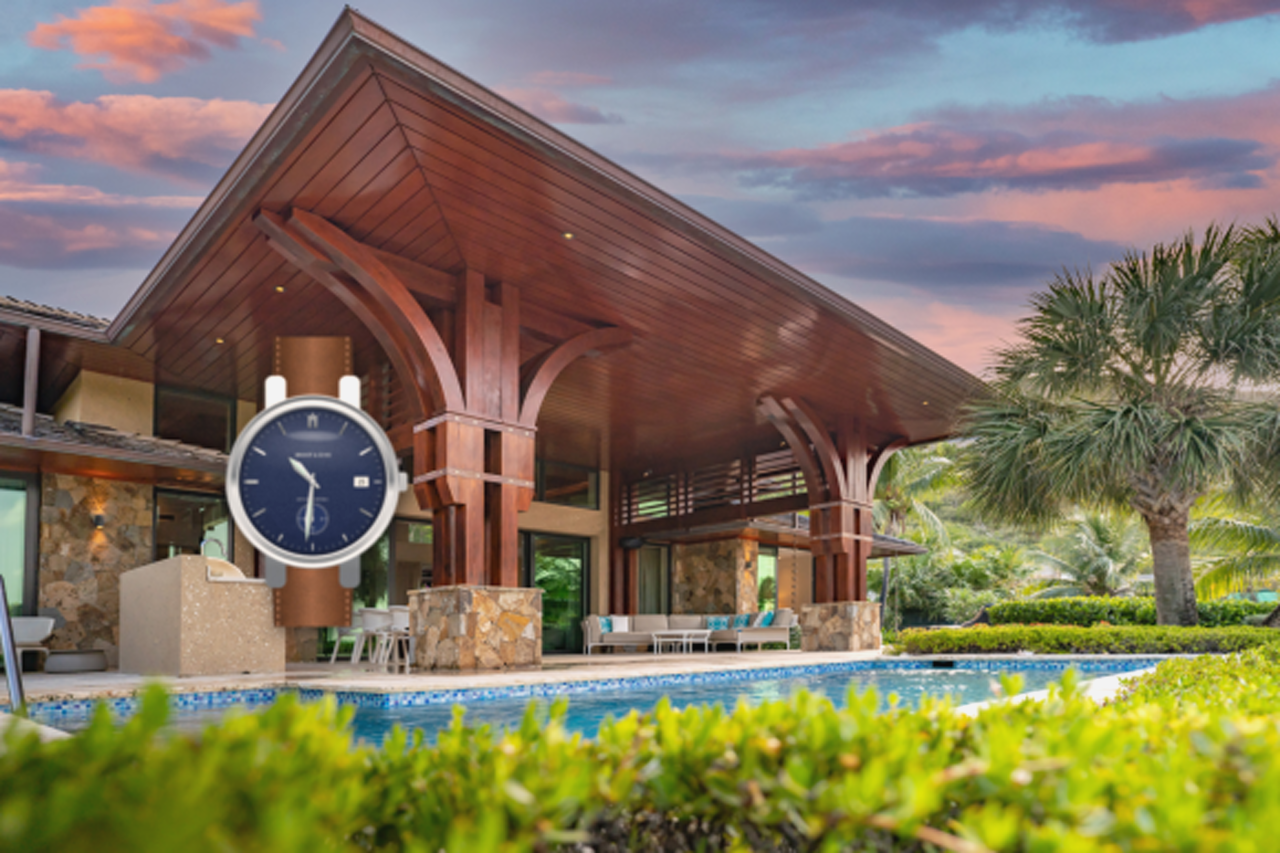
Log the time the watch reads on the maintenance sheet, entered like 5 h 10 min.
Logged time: 10 h 31 min
